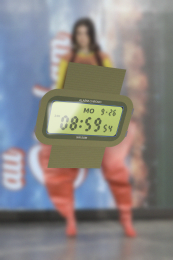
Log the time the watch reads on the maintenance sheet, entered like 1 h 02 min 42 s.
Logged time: 8 h 59 min 54 s
